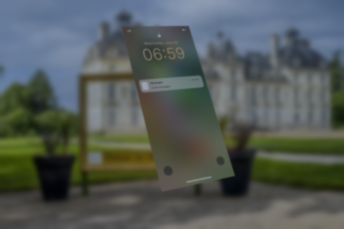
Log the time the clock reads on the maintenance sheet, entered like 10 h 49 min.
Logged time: 6 h 59 min
